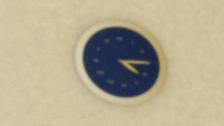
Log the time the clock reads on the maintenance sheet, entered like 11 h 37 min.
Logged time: 4 h 15 min
